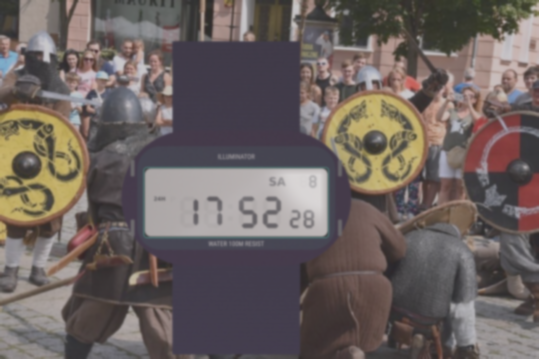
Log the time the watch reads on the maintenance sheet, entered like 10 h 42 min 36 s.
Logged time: 17 h 52 min 28 s
